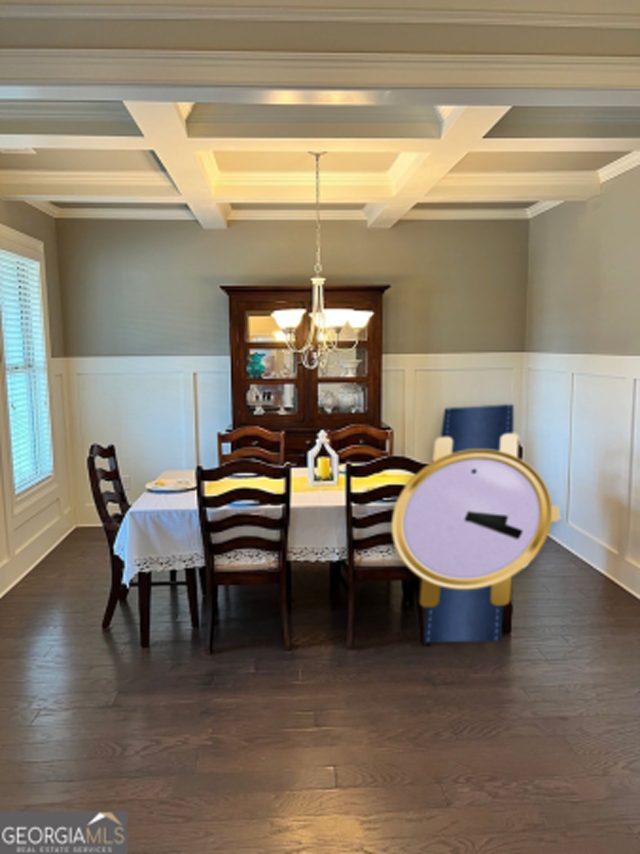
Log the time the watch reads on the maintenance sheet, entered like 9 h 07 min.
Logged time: 3 h 19 min
